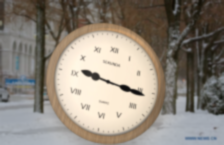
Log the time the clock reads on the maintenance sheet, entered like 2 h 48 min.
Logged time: 9 h 16 min
